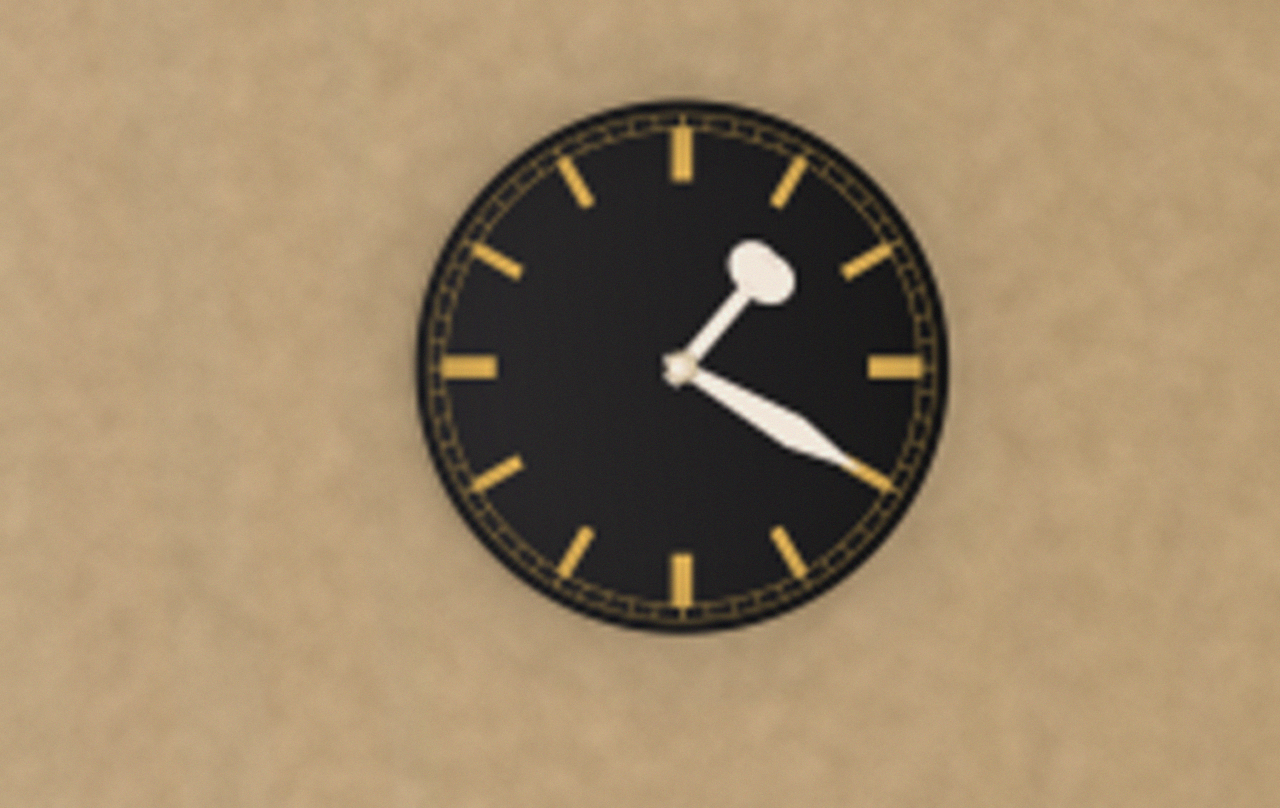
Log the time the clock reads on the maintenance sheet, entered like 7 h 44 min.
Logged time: 1 h 20 min
